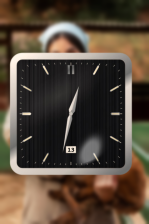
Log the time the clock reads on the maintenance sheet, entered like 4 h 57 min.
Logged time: 12 h 32 min
